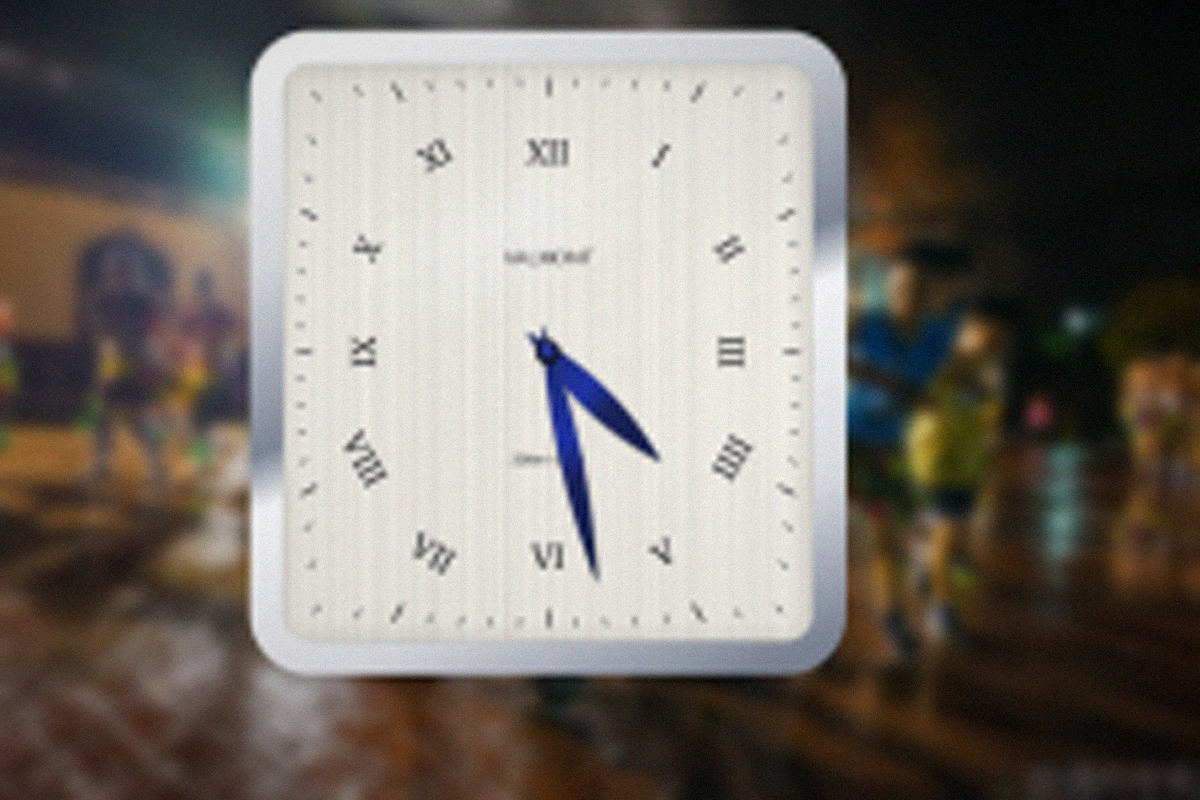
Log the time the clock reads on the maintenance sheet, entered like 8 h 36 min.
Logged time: 4 h 28 min
